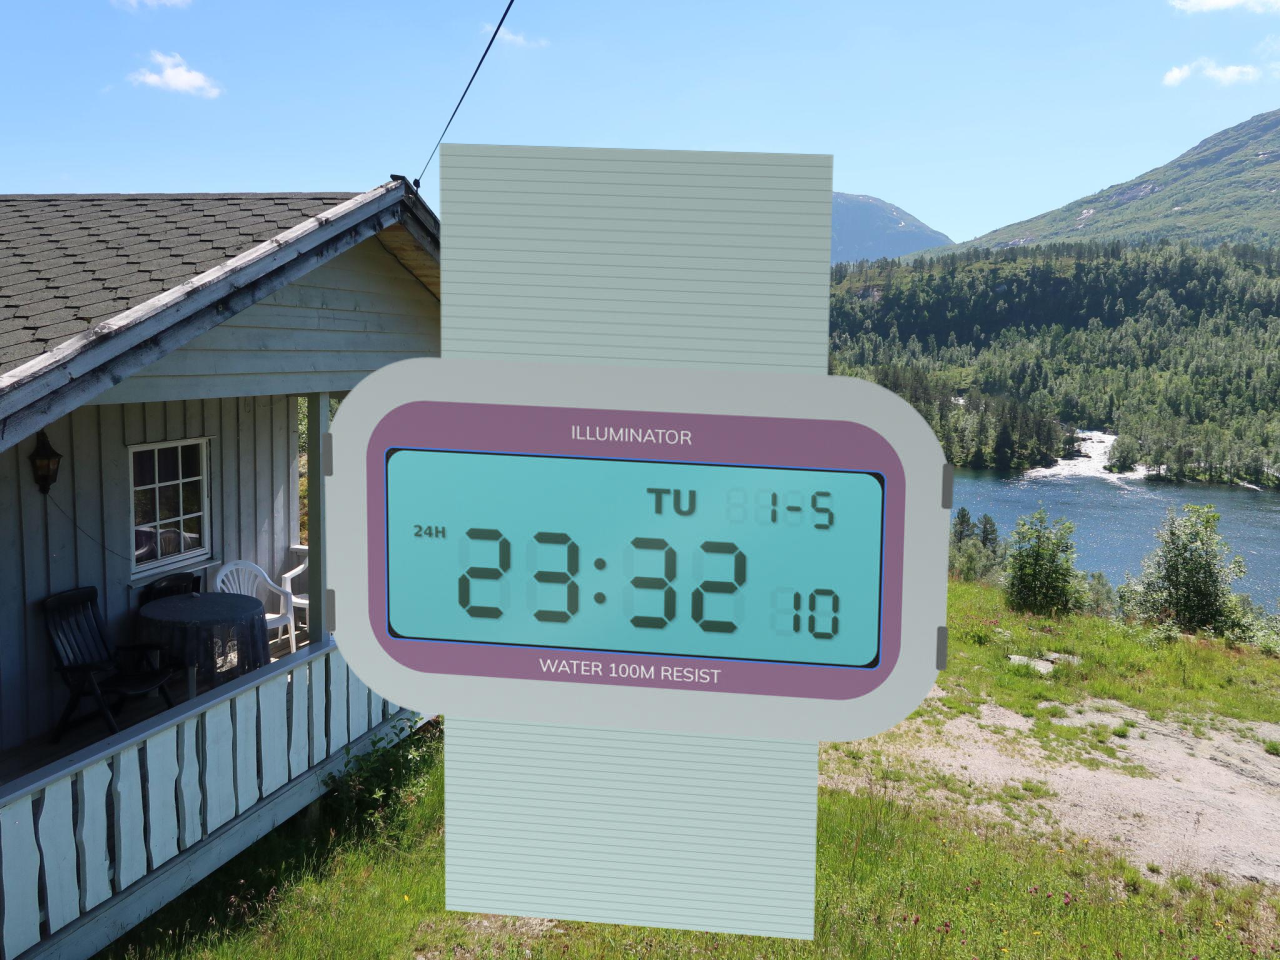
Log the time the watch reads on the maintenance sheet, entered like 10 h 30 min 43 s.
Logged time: 23 h 32 min 10 s
